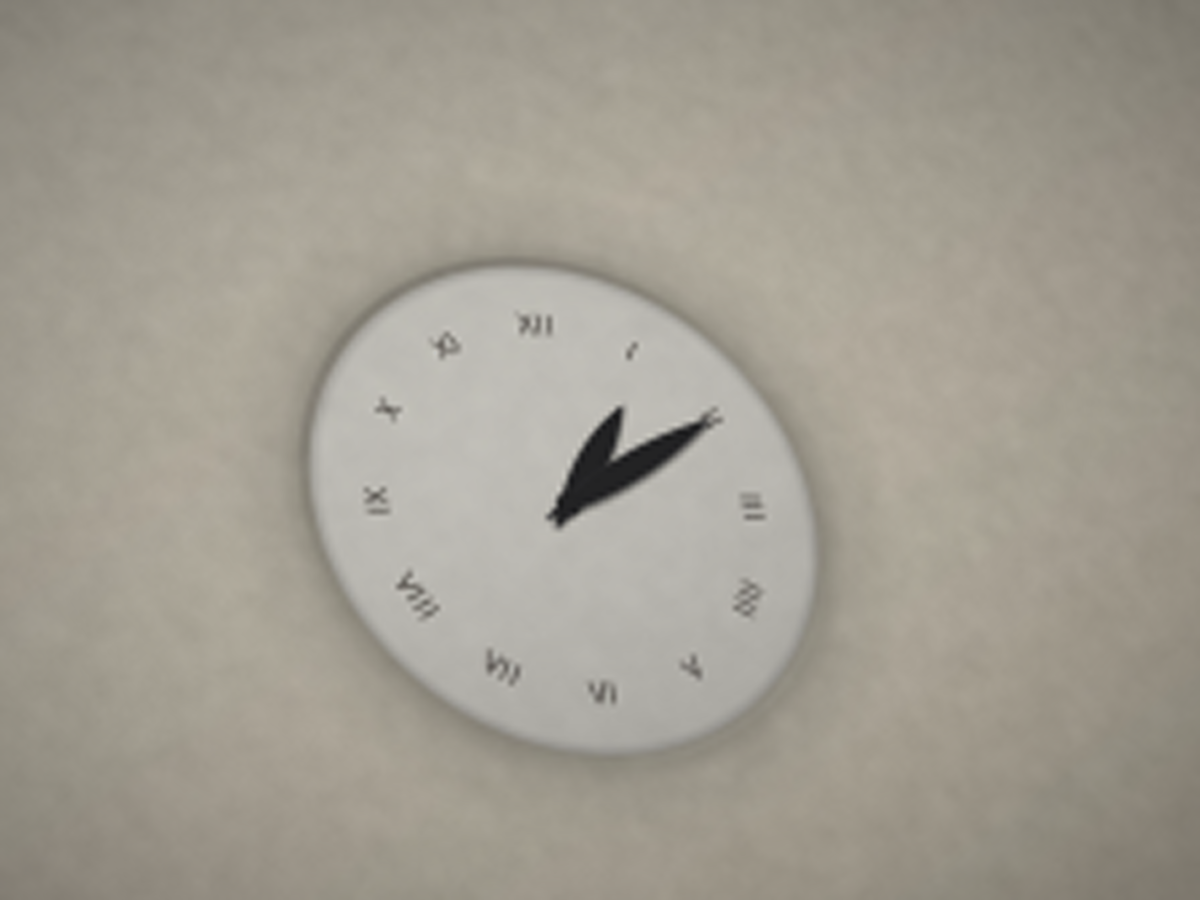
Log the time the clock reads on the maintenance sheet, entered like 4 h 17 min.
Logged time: 1 h 10 min
